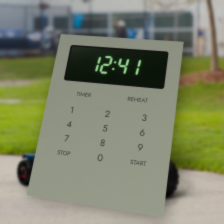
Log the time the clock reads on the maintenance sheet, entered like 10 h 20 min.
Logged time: 12 h 41 min
